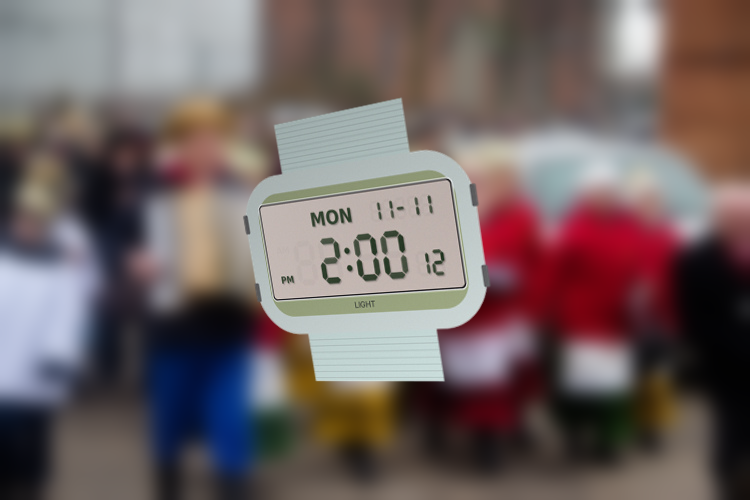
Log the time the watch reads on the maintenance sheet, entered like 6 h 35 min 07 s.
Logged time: 2 h 00 min 12 s
